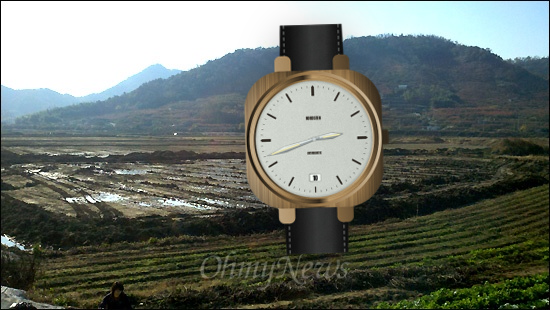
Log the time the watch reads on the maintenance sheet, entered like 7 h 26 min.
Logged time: 2 h 42 min
